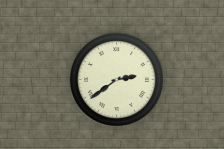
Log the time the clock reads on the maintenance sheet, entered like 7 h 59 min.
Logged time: 2 h 39 min
